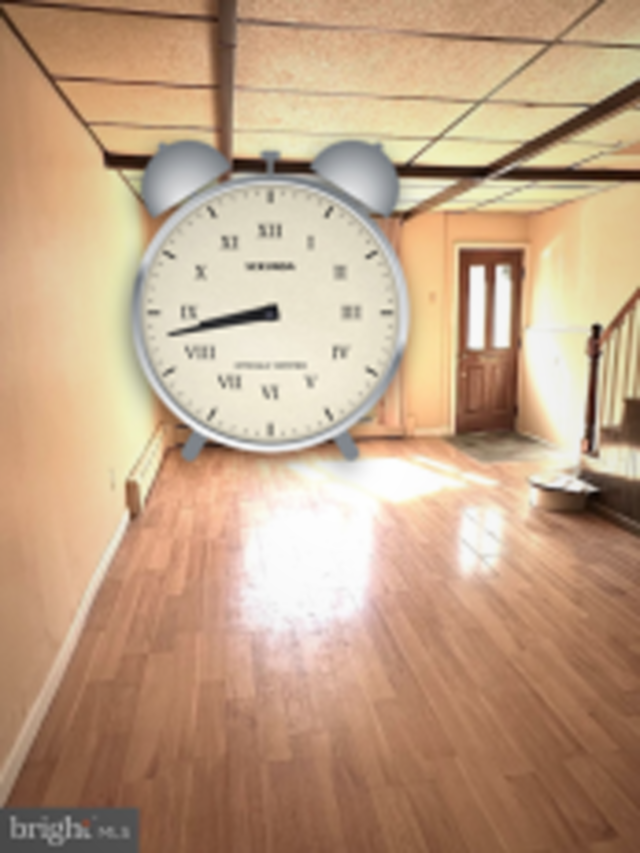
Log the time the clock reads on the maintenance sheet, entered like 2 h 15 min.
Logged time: 8 h 43 min
